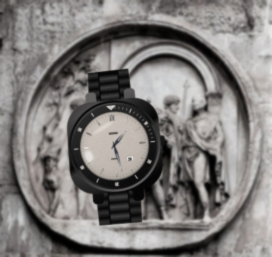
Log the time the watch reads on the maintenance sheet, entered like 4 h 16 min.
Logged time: 1 h 28 min
